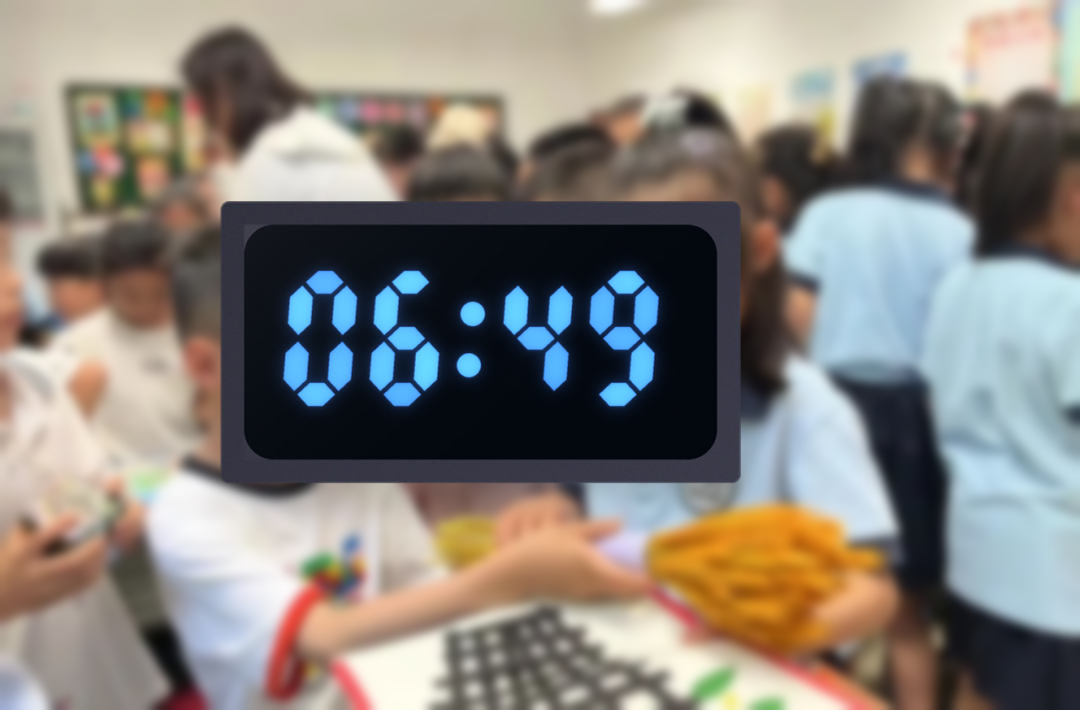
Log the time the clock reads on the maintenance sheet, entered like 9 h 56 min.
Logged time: 6 h 49 min
